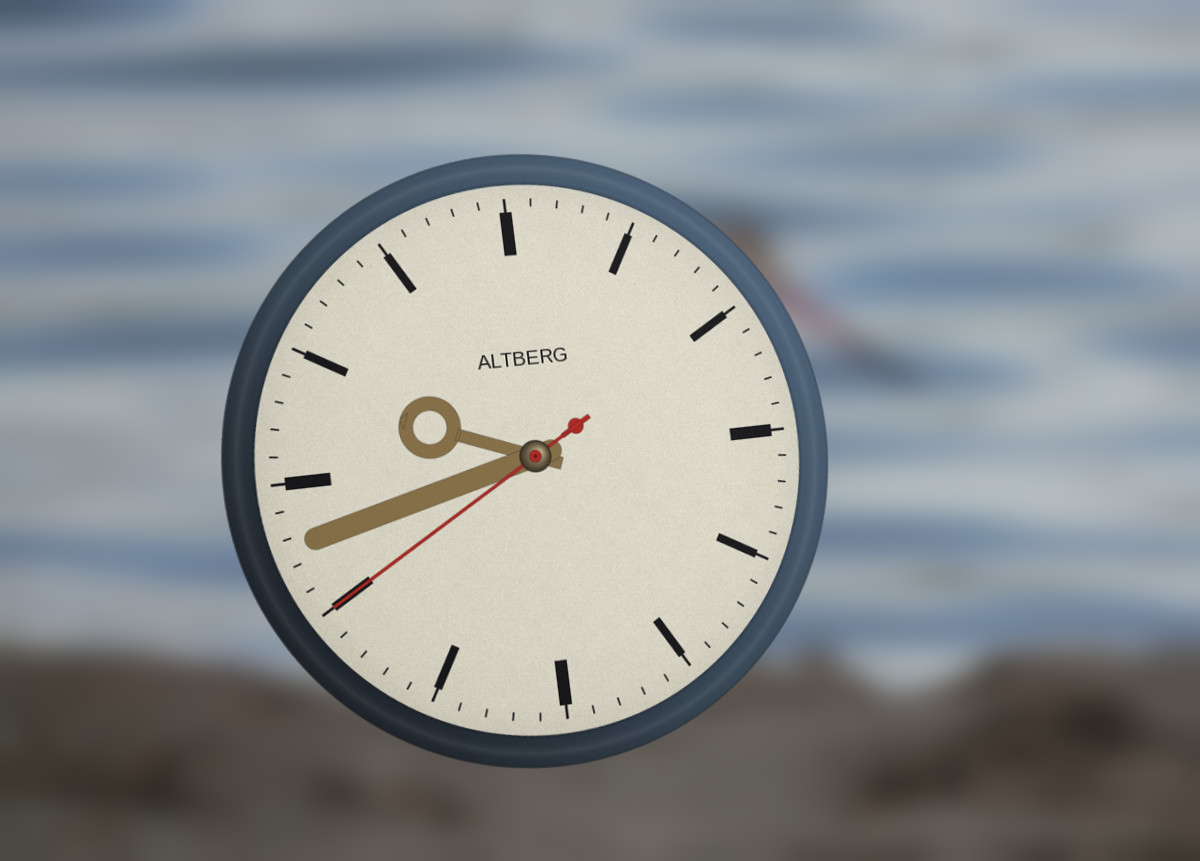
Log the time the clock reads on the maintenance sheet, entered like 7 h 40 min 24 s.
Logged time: 9 h 42 min 40 s
